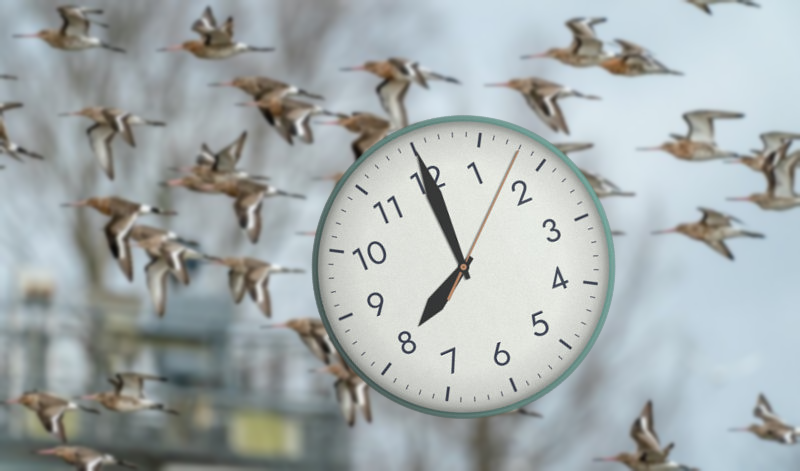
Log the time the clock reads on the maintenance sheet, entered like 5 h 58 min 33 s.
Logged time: 8 h 00 min 08 s
